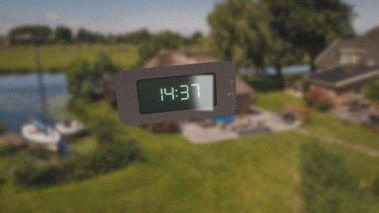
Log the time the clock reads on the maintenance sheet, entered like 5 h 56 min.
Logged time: 14 h 37 min
